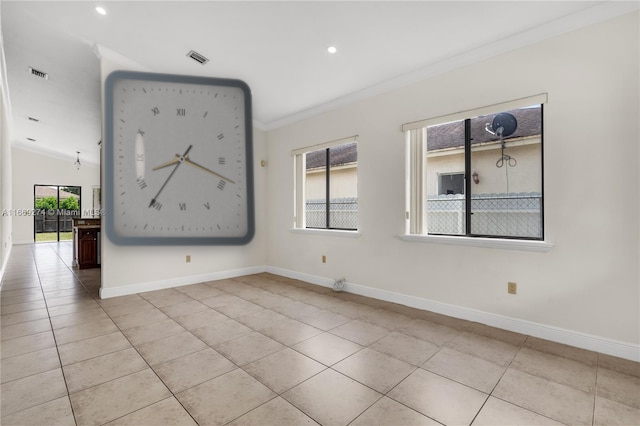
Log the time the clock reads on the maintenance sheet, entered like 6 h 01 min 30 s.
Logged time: 8 h 18 min 36 s
